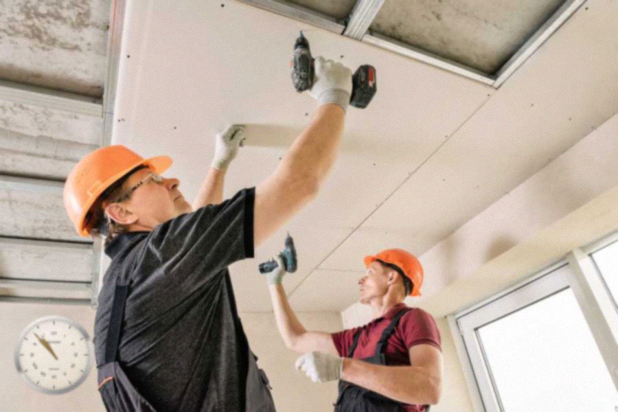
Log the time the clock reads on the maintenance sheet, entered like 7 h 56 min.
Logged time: 10 h 53 min
